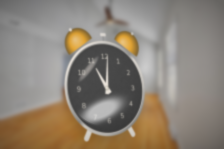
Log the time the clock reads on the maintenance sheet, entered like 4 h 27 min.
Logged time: 11 h 01 min
